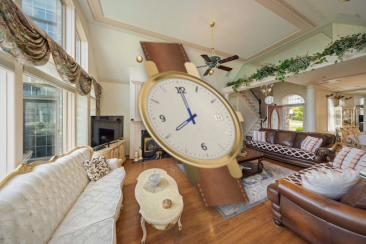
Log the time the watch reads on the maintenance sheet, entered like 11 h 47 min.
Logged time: 8 h 00 min
